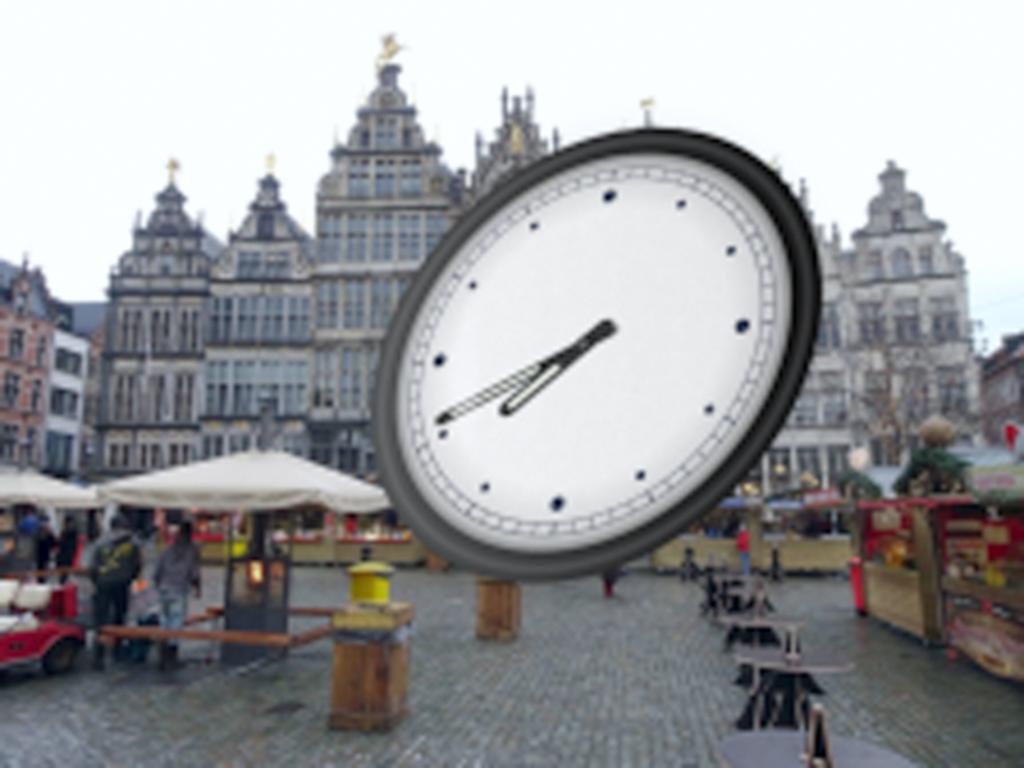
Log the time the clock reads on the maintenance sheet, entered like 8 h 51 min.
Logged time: 7 h 41 min
